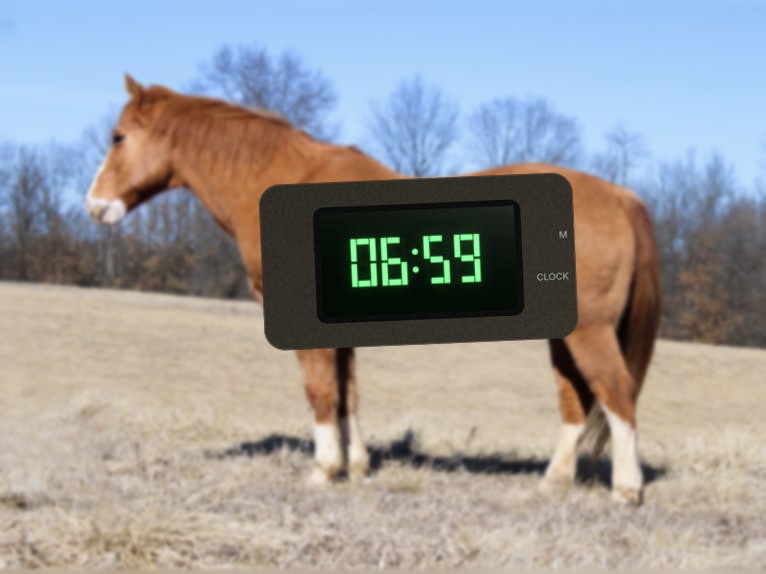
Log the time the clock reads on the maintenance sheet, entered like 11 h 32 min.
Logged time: 6 h 59 min
